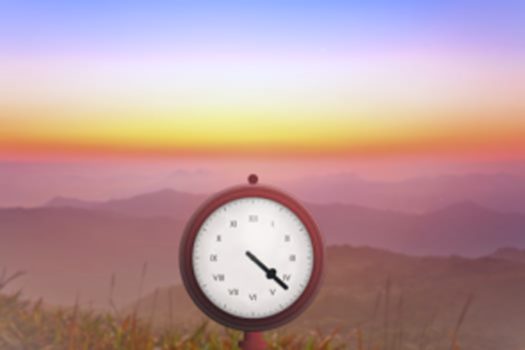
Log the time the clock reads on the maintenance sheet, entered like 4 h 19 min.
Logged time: 4 h 22 min
